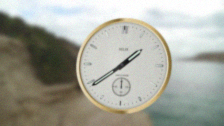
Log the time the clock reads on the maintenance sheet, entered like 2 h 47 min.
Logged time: 1 h 39 min
